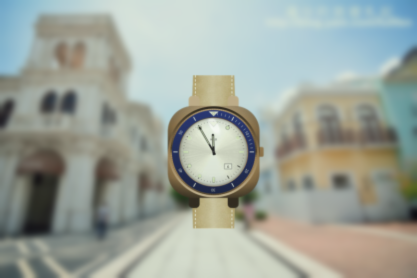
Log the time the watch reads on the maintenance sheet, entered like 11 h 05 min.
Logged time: 11 h 55 min
